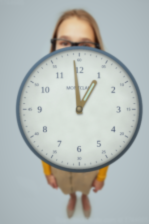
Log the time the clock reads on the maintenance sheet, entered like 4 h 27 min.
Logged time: 12 h 59 min
